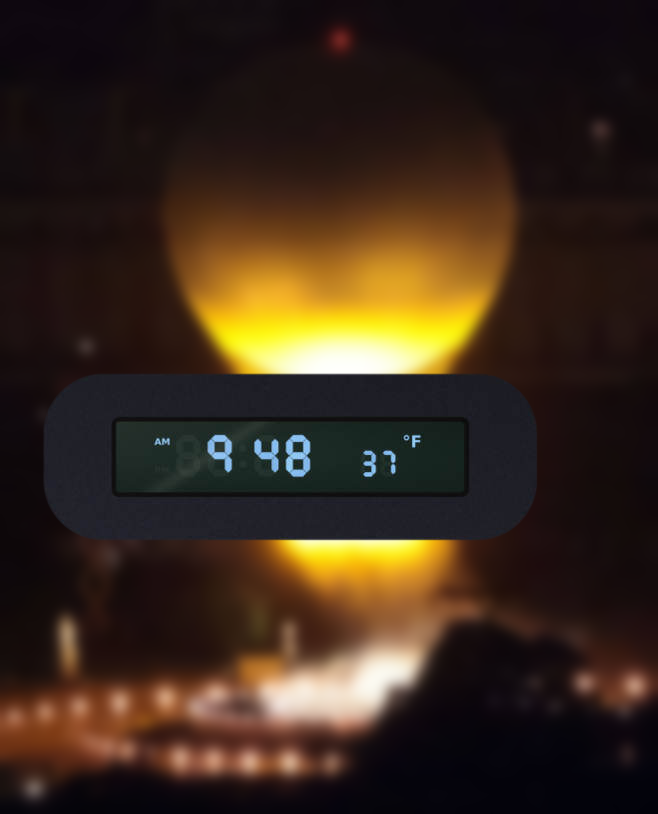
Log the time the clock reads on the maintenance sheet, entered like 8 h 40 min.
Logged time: 9 h 48 min
